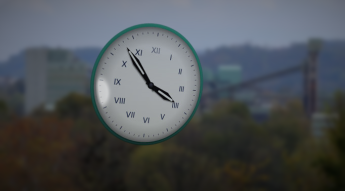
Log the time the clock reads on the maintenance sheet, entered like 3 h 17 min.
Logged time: 3 h 53 min
